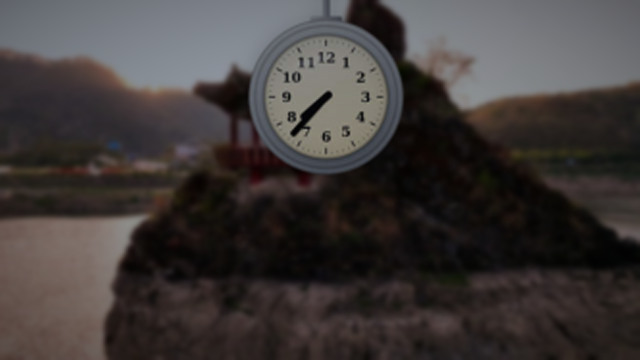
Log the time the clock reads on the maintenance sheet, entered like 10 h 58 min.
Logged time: 7 h 37 min
